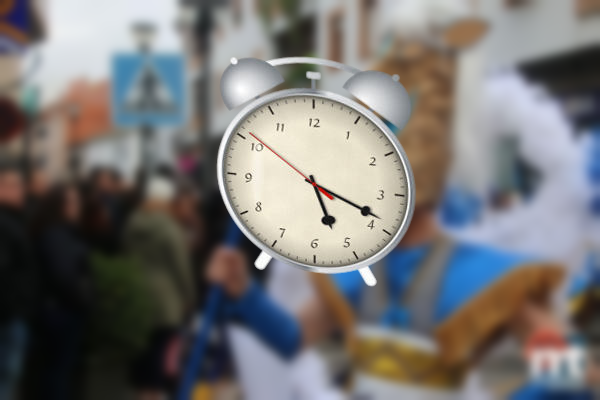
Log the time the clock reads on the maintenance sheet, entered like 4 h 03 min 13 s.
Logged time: 5 h 18 min 51 s
